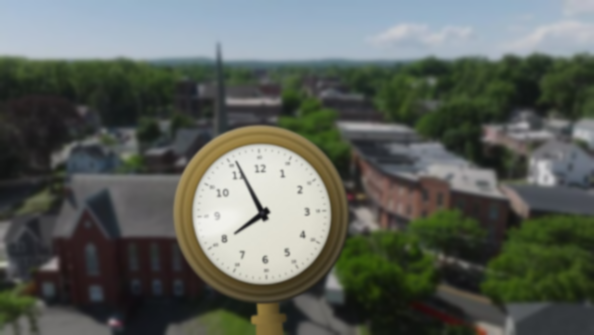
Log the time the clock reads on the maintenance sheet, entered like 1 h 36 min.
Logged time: 7 h 56 min
